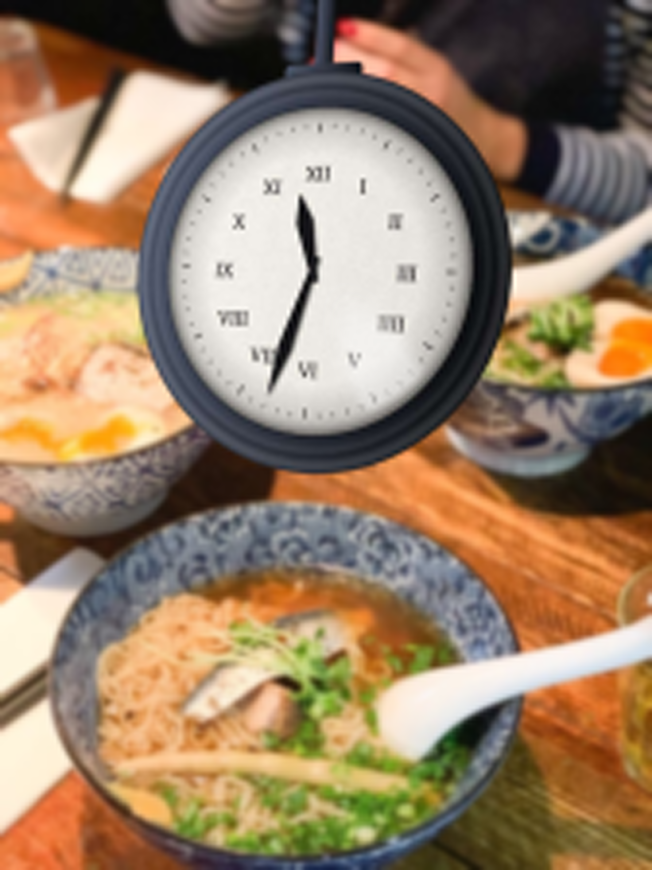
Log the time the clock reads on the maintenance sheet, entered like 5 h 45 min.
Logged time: 11 h 33 min
